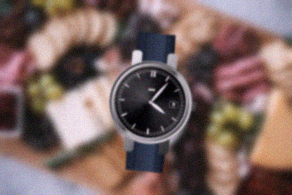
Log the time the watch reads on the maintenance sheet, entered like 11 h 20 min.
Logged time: 4 h 06 min
